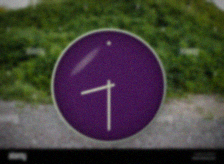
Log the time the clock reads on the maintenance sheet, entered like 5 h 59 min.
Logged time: 8 h 30 min
